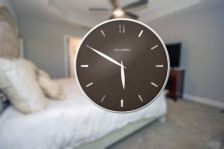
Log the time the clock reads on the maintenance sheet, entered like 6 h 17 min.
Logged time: 5 h 50 min
